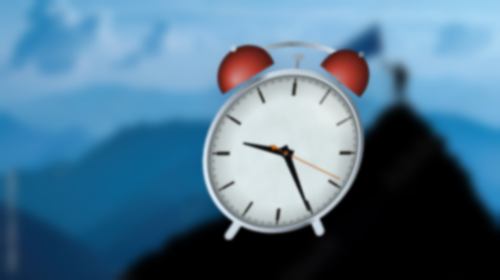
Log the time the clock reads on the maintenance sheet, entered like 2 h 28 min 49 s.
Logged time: 9 h 25 min 19 s
